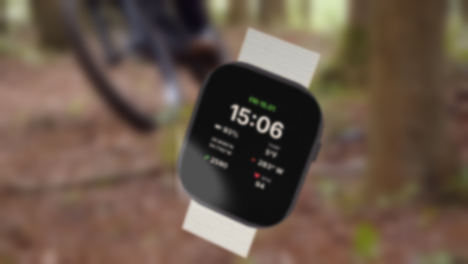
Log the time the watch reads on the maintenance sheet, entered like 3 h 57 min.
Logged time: 15 h 06 min
